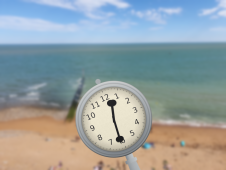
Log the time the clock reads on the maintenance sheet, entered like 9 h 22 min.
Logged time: 12 h 31 min
